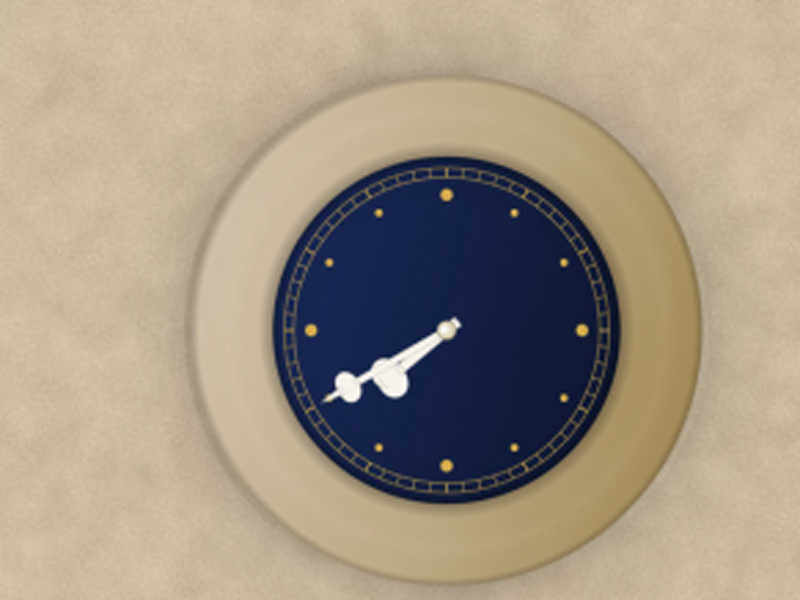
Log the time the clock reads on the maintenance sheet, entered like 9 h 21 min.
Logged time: 7 h 40 min
